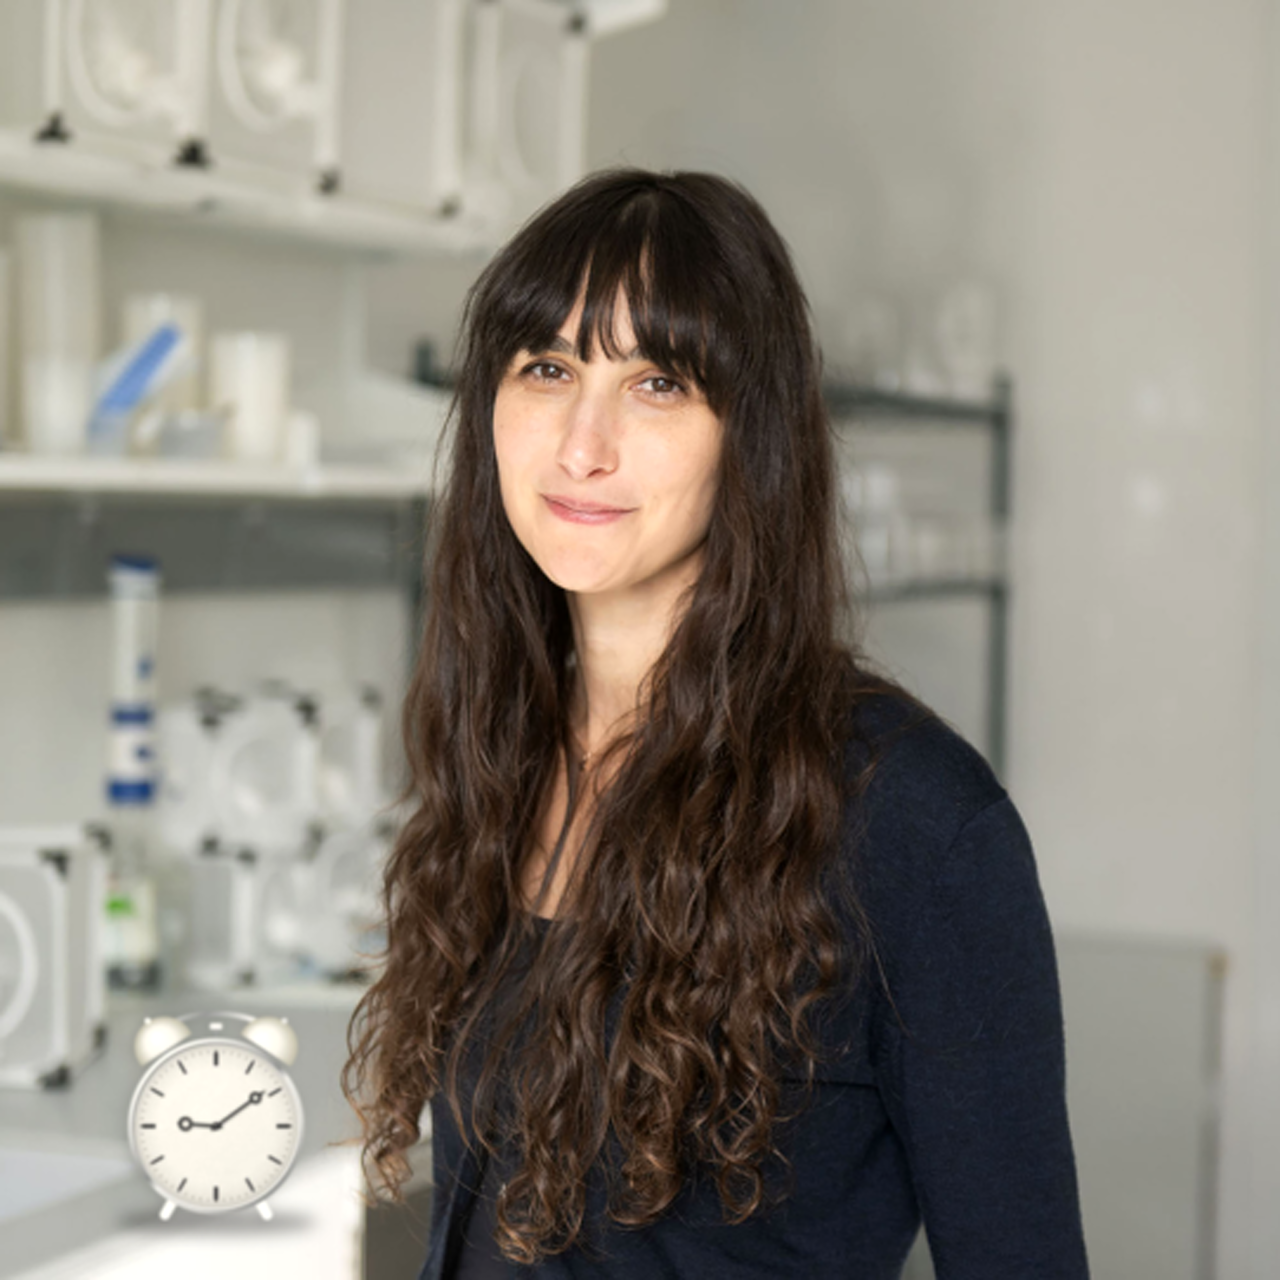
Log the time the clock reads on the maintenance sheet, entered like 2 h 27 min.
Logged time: 9 h 09 min
